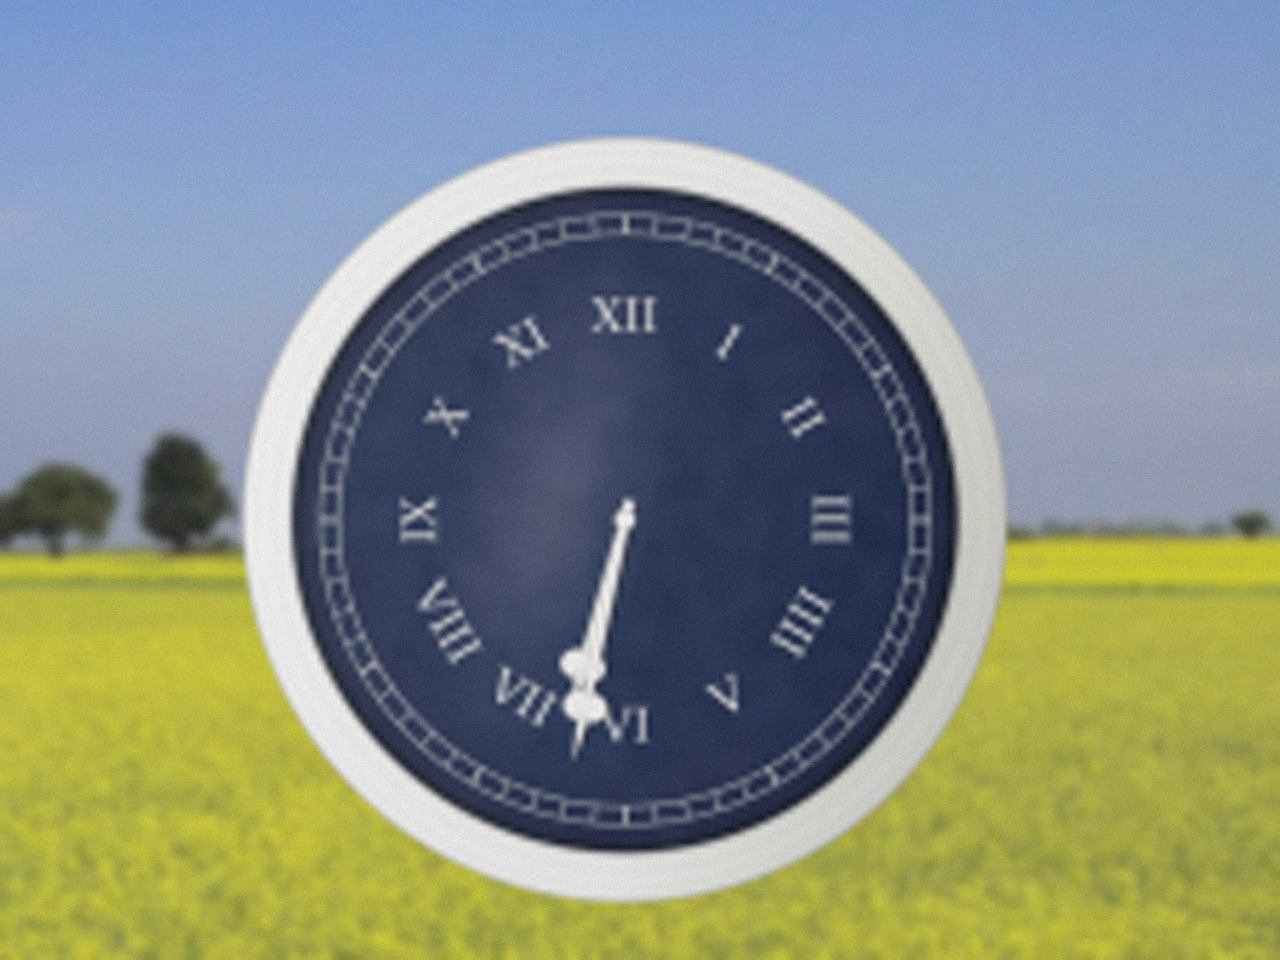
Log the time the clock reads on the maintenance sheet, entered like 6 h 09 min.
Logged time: 6 h 32 min
